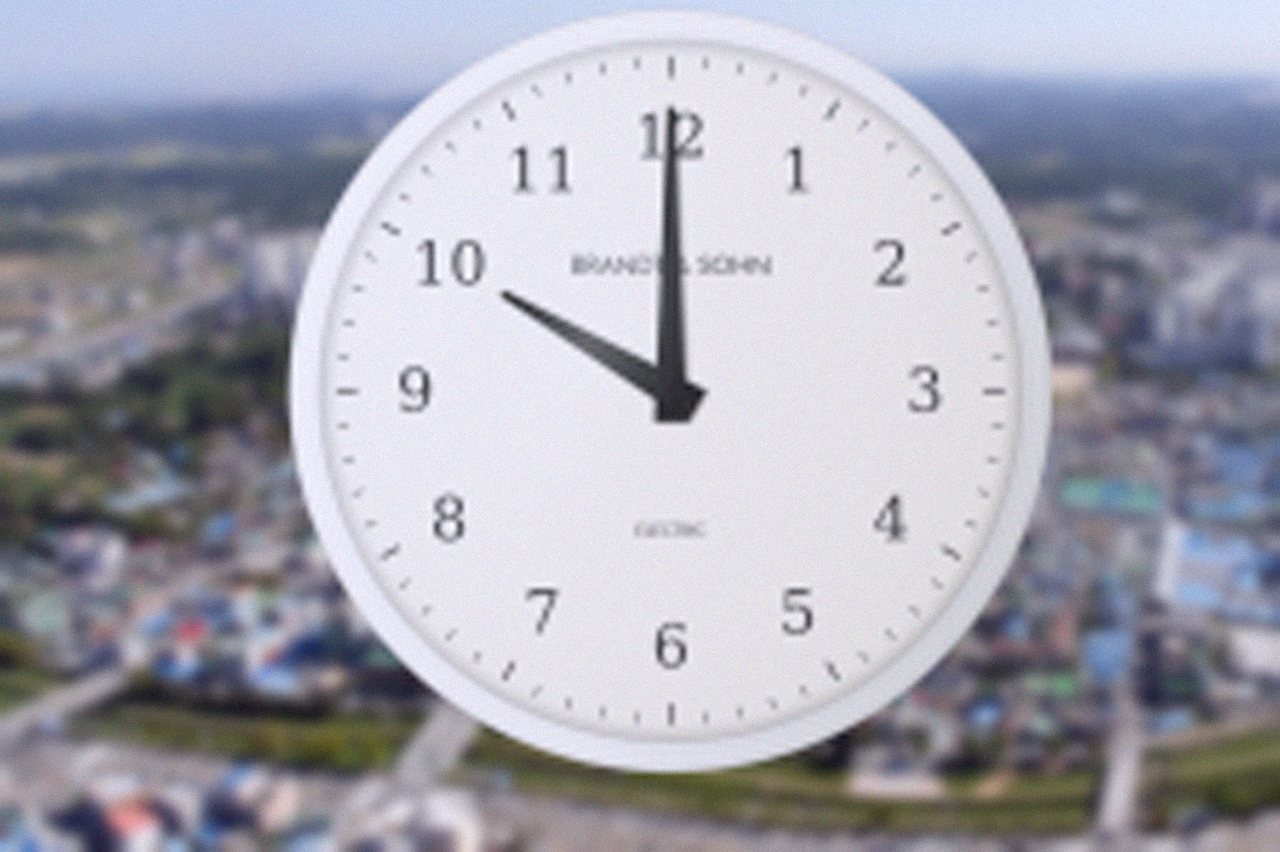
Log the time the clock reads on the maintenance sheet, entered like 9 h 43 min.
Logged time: 10 h 00 min
